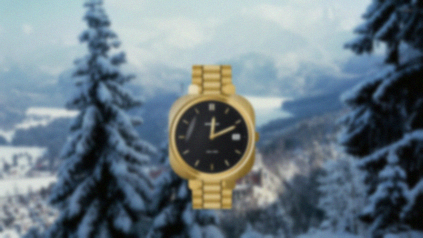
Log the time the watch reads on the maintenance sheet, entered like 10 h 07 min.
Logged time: 12 h 11 min
